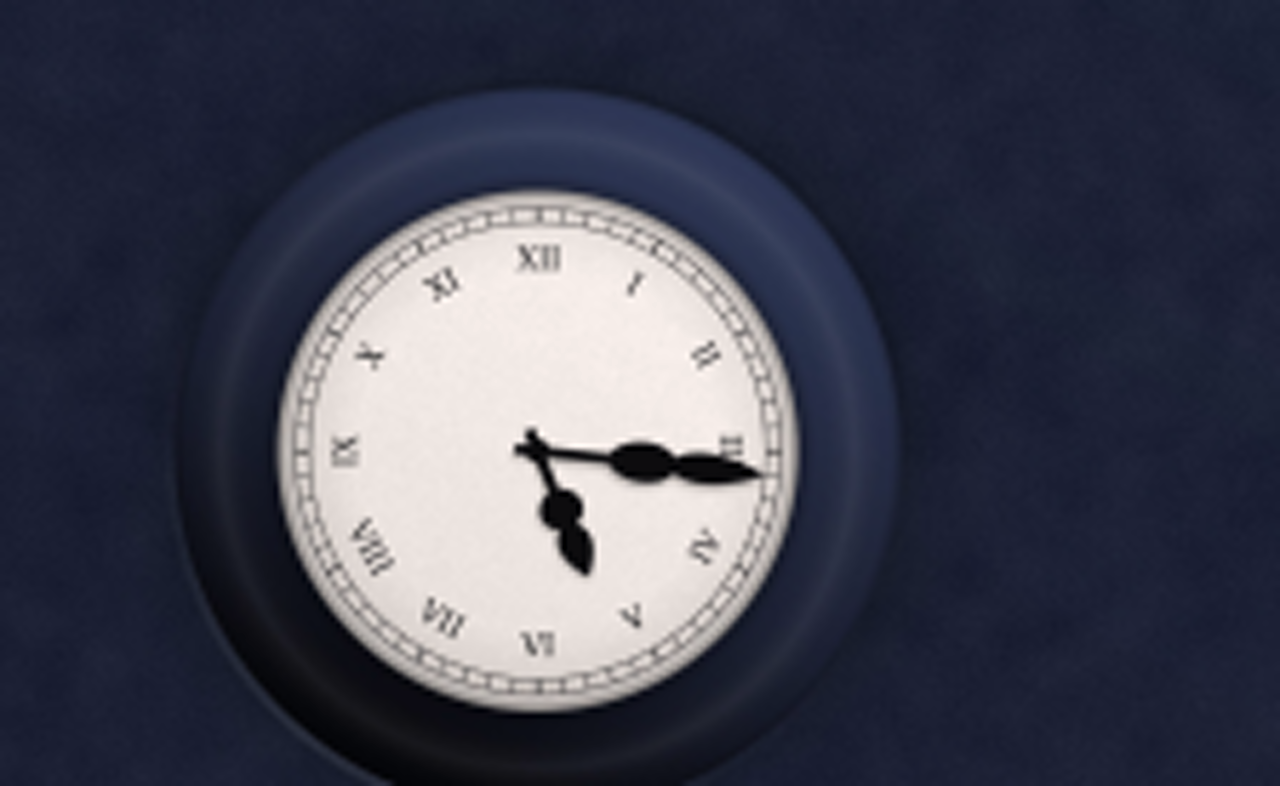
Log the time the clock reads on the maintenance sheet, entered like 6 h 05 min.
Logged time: 5 h 16 min
